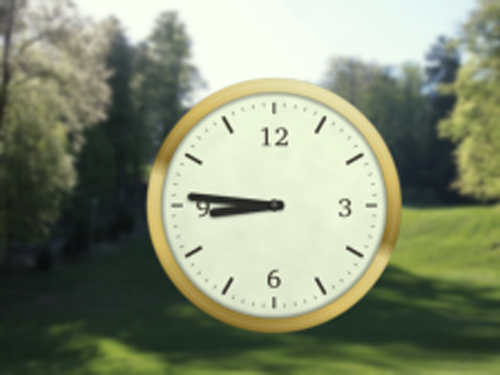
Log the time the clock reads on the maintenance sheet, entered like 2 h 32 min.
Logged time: 8 h 46 min
